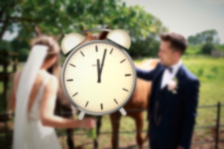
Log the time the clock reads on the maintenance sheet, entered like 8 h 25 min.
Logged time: 12 h 03 min
